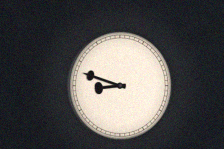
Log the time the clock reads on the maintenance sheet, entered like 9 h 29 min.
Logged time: 8 h 48 min
